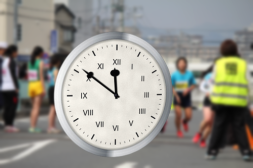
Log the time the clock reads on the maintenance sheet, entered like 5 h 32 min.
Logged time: 11 h 51 min
